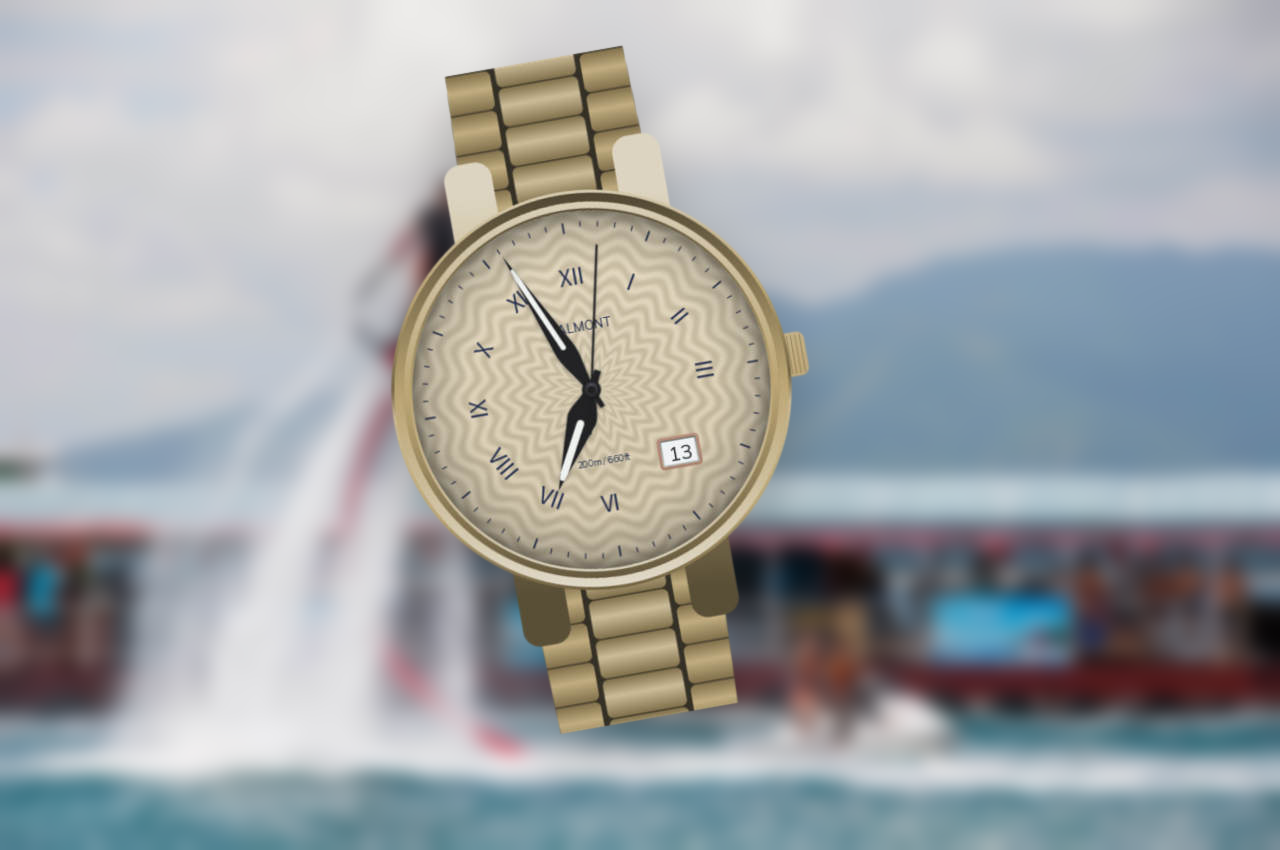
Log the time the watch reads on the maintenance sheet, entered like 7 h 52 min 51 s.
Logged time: 6 h 56 min 02 s
